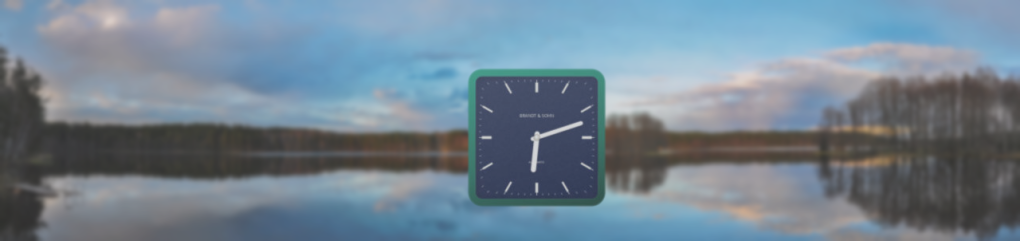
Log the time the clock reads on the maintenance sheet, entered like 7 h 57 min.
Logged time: 6 h 12 min
